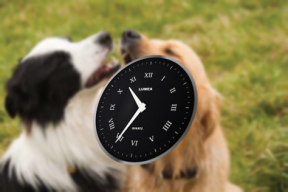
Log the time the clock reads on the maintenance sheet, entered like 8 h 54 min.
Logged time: 10 h 35 min
